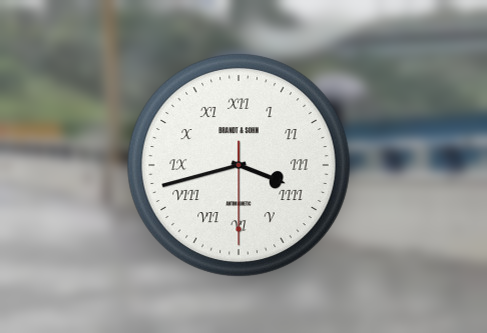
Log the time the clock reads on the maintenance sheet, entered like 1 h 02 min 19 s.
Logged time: 3 h 42 min 30 s
